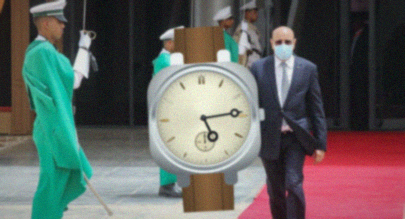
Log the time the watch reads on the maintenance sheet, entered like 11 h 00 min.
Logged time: 5 h 14 min
